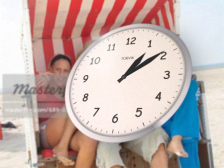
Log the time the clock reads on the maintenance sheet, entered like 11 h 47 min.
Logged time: 1 h 09 min
